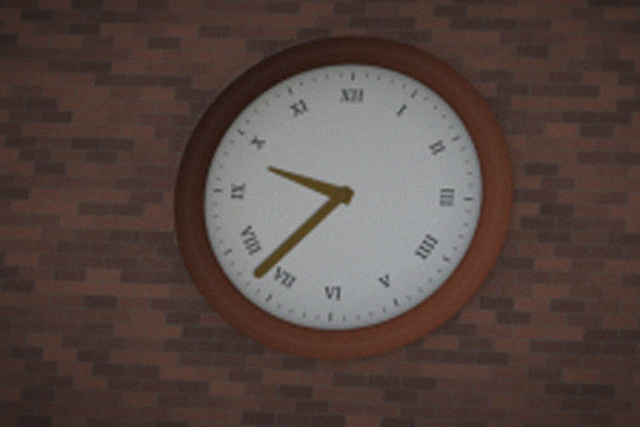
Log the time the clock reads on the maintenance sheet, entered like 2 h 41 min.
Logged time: 9 h 37 min
